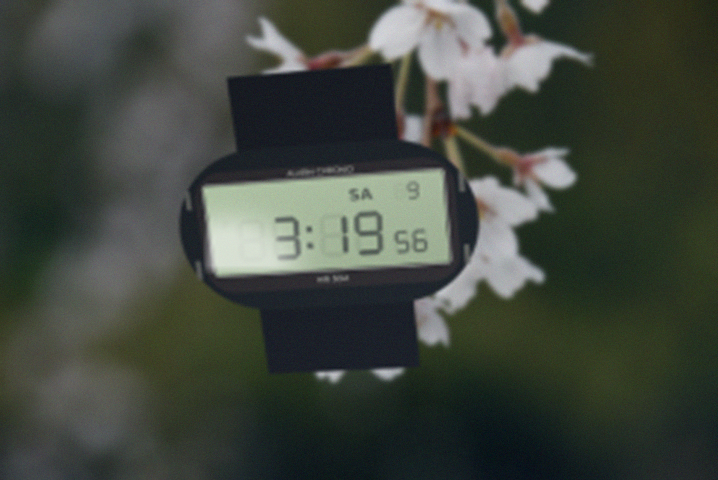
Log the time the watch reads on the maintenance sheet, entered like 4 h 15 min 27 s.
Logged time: 3 h 19 min 56 s
